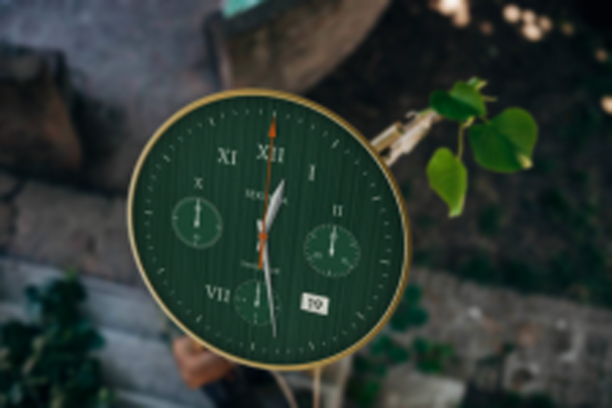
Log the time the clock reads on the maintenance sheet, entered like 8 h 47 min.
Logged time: 12 h 28 min
